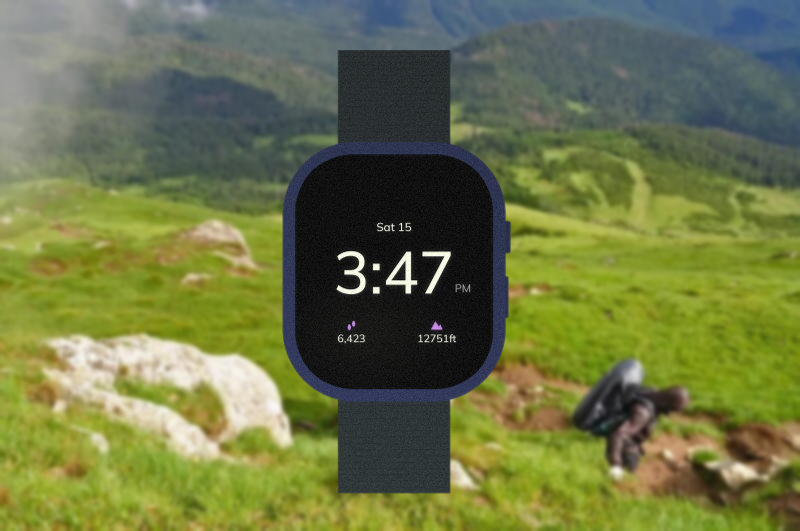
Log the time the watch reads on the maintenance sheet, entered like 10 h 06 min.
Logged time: 3 h 47 min
